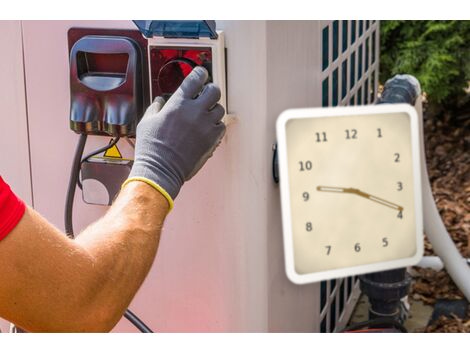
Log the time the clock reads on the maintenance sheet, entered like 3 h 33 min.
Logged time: 9 h 19 min
